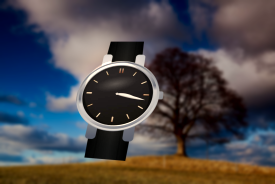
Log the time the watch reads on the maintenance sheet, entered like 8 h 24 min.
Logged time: 3 h 17 min
